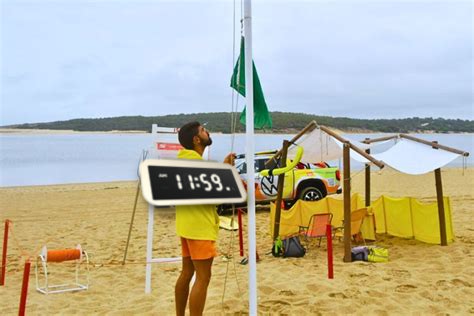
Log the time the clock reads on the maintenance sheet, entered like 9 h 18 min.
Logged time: 11 h 59 min
